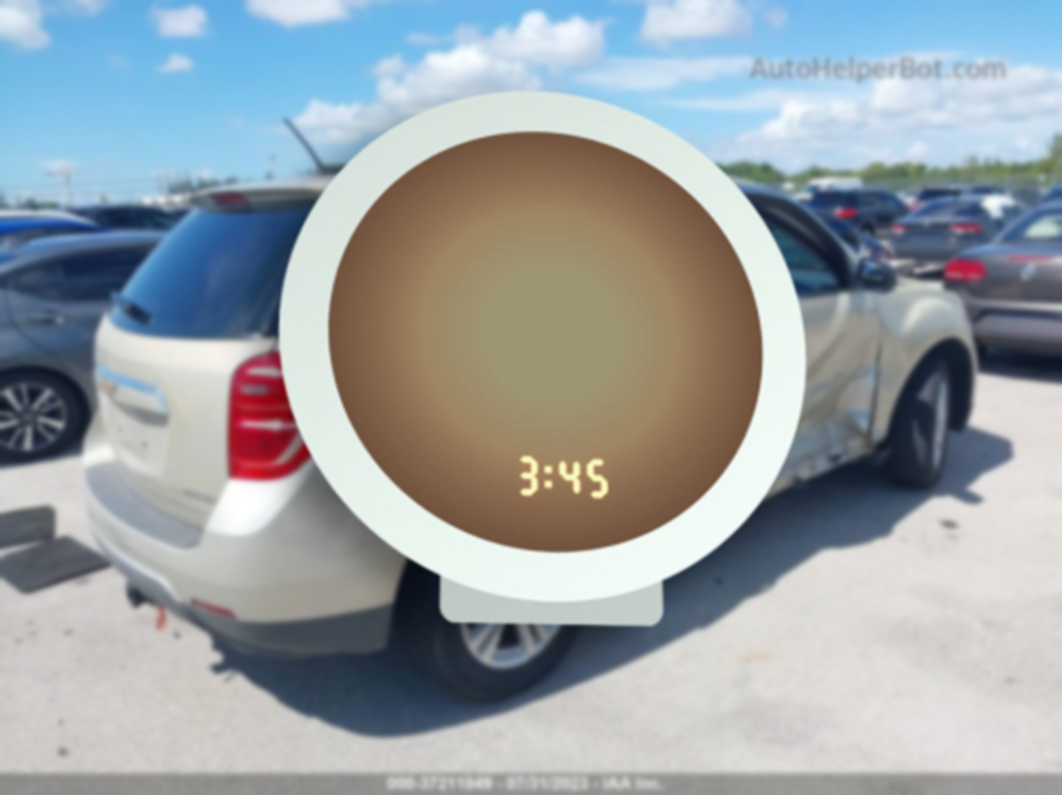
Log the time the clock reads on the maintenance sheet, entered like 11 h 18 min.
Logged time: 3 h 45 min
